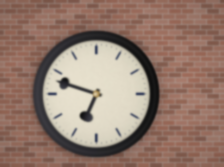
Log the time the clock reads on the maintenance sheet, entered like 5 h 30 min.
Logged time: 6 h 48 min
